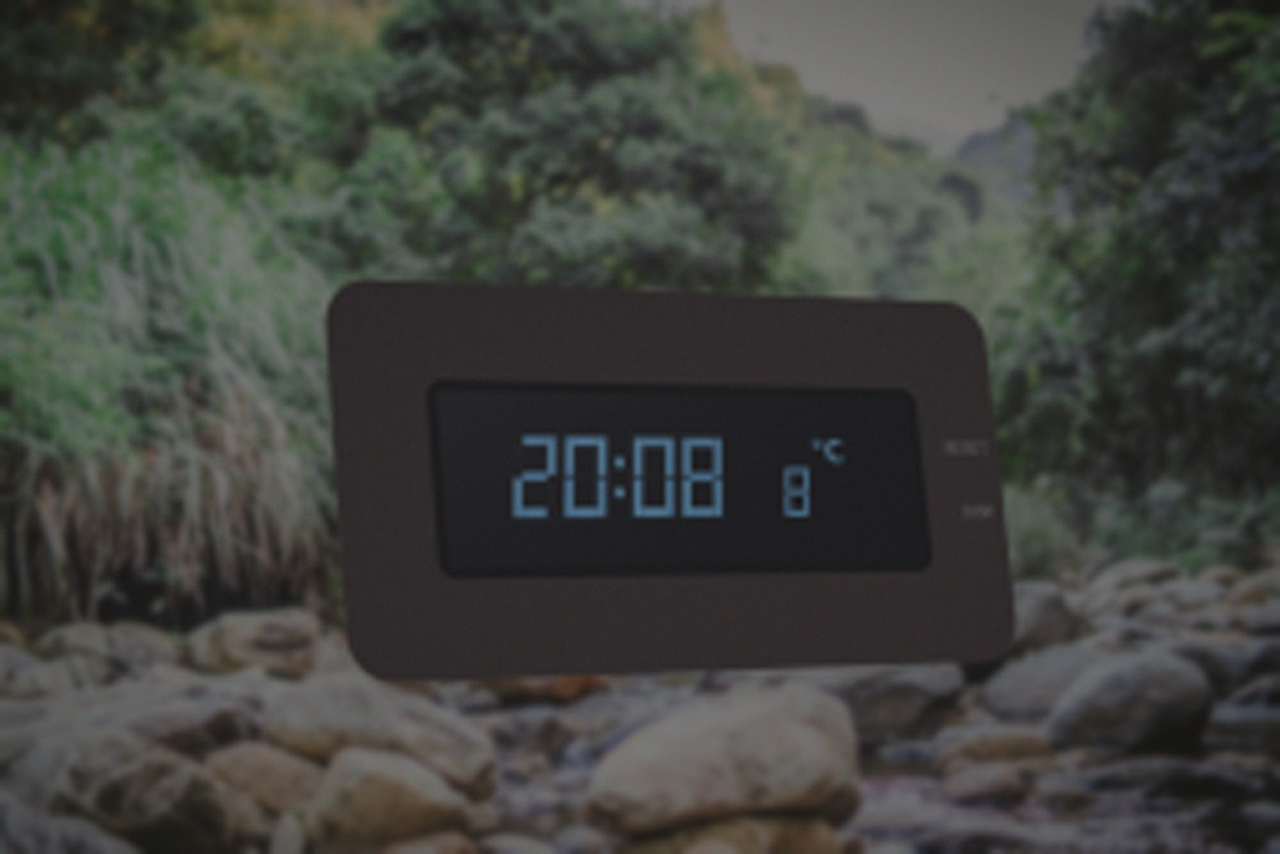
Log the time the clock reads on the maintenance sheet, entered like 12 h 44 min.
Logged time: 20 h 08 min
